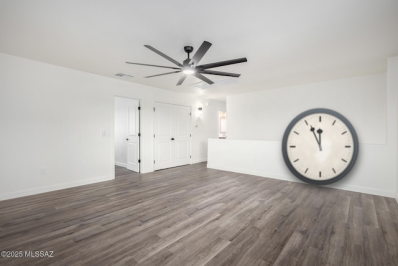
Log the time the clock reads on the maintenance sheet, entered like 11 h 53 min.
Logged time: 11 h 56 min
